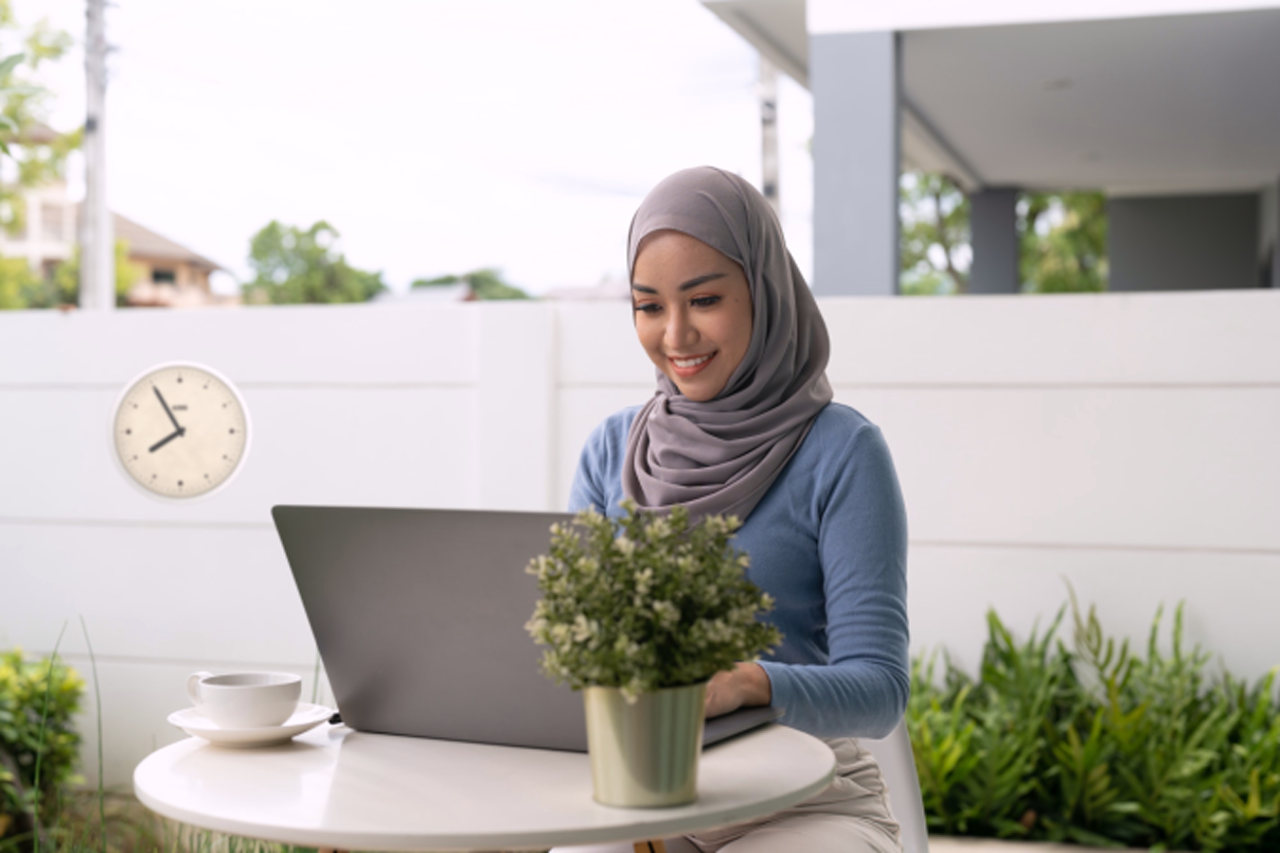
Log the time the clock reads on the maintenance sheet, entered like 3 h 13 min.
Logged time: 7 h 55 min
